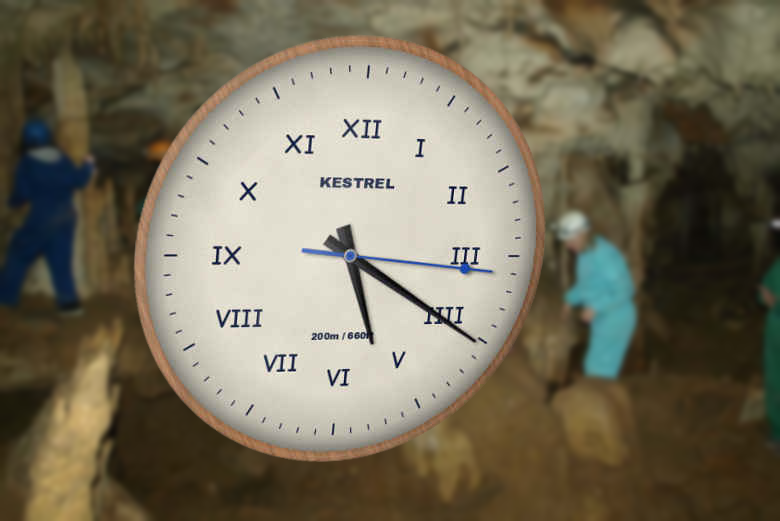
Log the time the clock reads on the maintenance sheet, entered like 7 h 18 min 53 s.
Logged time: 5 h 20 min 16 s
